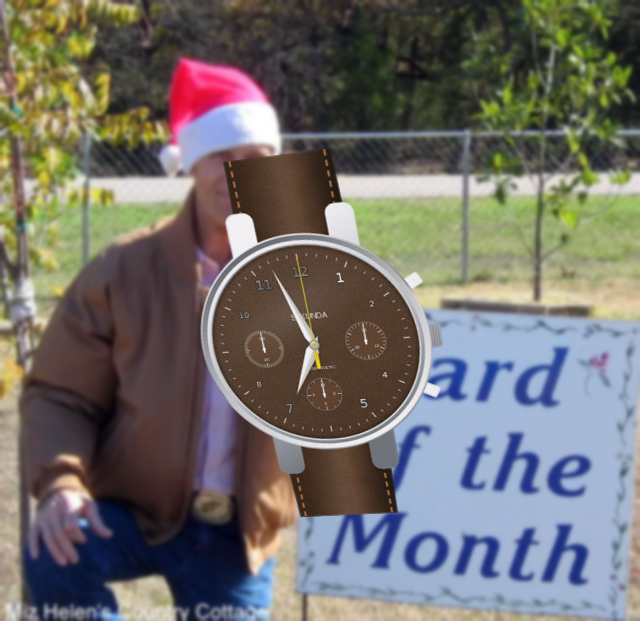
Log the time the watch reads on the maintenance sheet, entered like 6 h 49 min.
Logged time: 6 h 57 min
